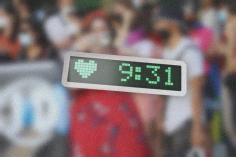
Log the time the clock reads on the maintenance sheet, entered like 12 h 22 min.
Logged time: 9 h 31 min
